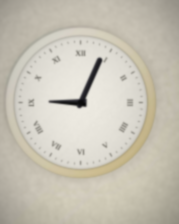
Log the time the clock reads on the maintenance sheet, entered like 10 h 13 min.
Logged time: 9 h 04 min
